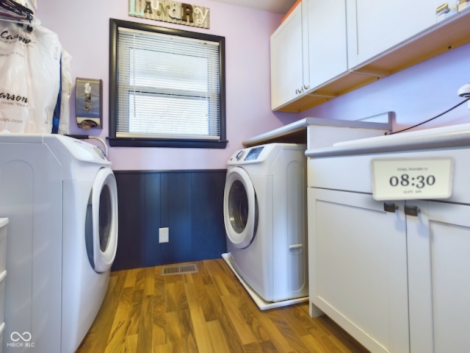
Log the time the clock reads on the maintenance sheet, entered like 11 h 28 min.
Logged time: 8 h 30 min
